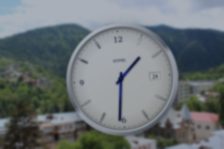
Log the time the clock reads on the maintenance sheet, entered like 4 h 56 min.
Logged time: 1 h 31 min
